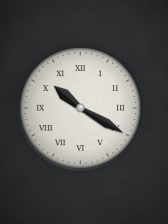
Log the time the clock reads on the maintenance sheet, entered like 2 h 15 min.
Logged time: 10 h 20 min
